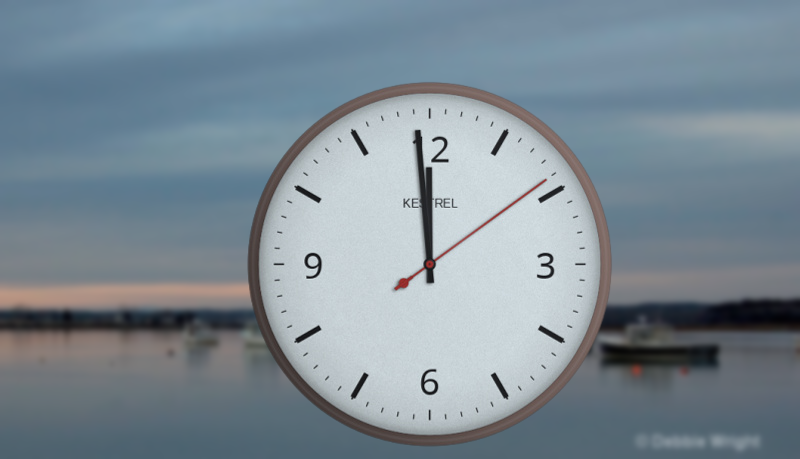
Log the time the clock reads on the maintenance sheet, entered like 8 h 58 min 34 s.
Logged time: 11 h 59 min 09 s
